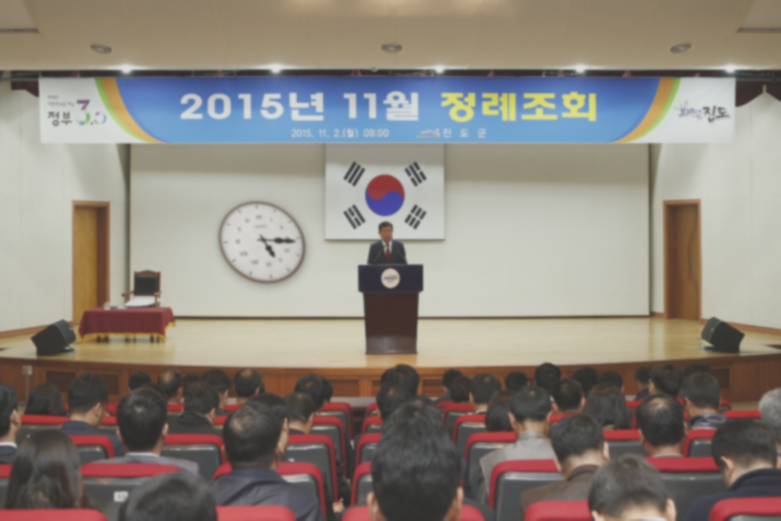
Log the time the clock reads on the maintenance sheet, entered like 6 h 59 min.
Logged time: 5 h 16 min
